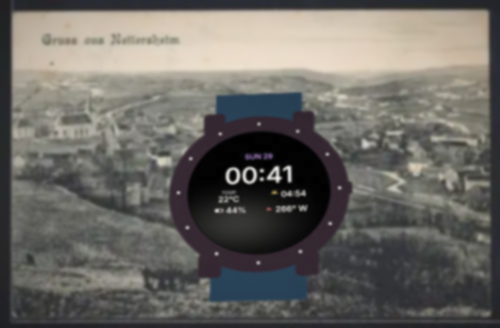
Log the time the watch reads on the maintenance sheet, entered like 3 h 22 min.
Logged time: 0 h 41 min
